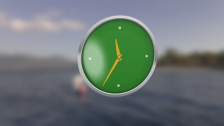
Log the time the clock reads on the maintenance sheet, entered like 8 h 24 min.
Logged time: 11 h 35 min
